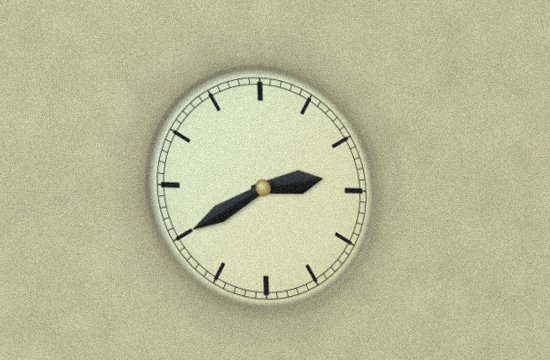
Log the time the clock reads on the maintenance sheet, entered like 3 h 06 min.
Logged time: 2 h 40 min
